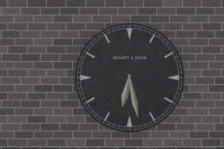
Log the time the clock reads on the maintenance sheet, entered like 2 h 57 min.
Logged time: 6 h 28 min
